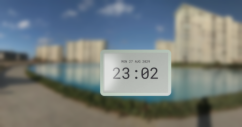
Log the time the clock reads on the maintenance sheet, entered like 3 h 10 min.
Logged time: 23 h 02 min
